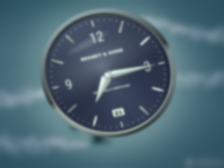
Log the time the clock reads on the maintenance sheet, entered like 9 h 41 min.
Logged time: 7 h 15 min
